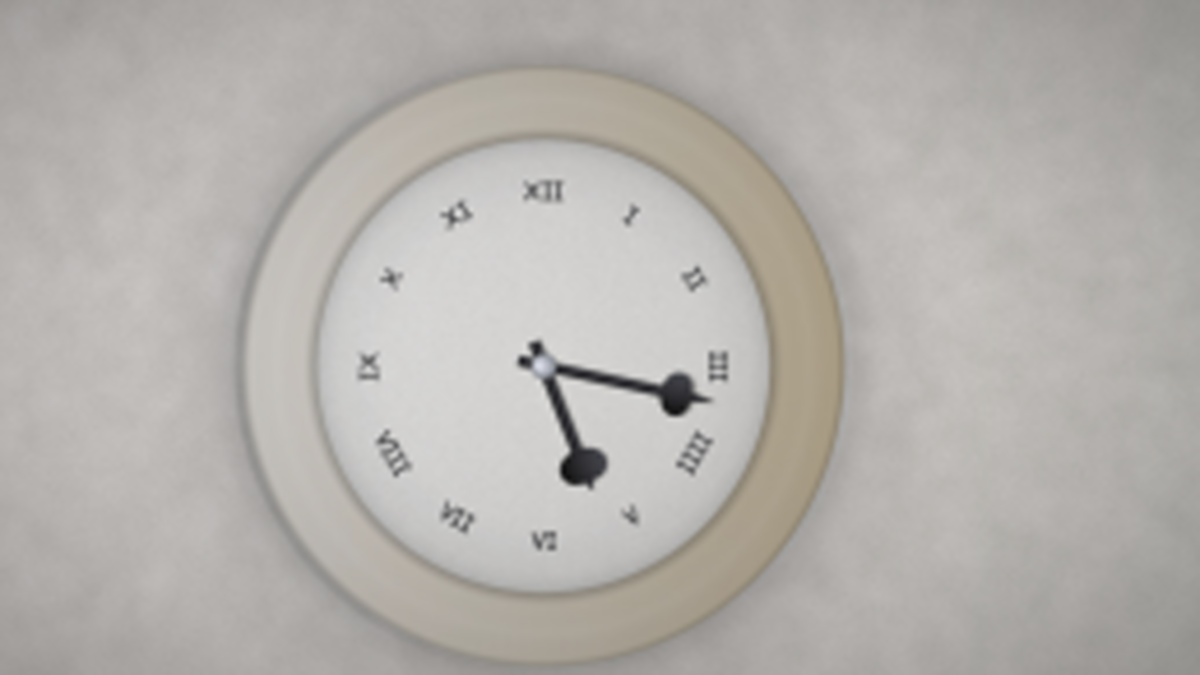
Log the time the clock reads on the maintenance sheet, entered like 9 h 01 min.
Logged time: 5 h 17 min
